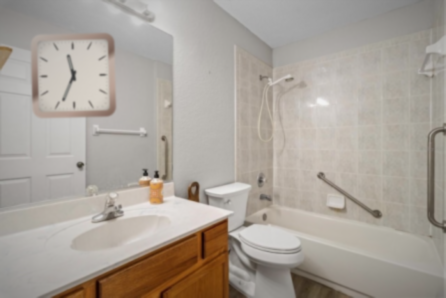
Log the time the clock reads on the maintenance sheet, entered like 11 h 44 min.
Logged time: 11 h 34 min
